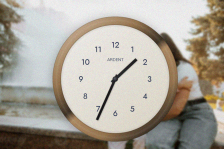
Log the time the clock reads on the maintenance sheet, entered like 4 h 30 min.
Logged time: 1 h 34 min
